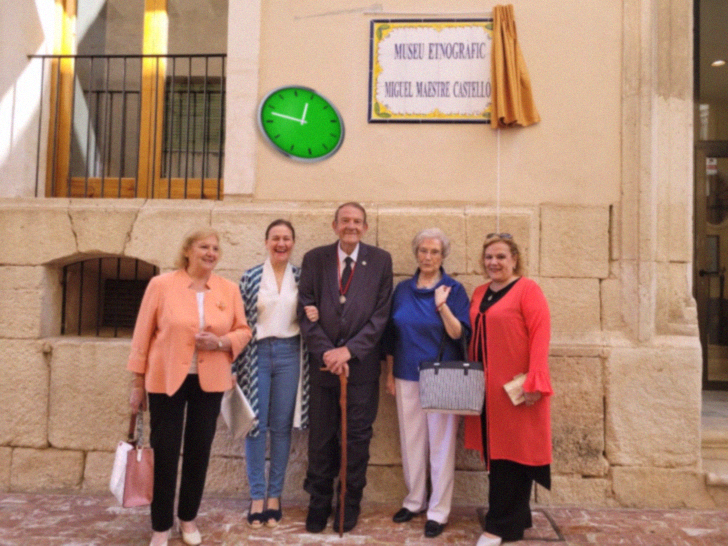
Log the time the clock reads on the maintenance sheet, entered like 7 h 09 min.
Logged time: 12 h 48 min
